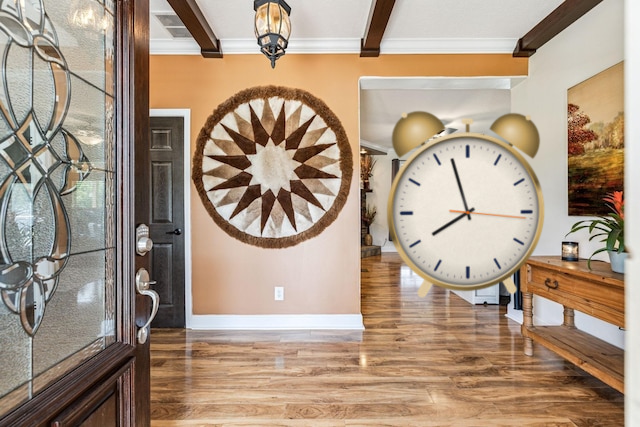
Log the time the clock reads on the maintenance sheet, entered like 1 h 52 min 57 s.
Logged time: 7 h 57 min 16 s
